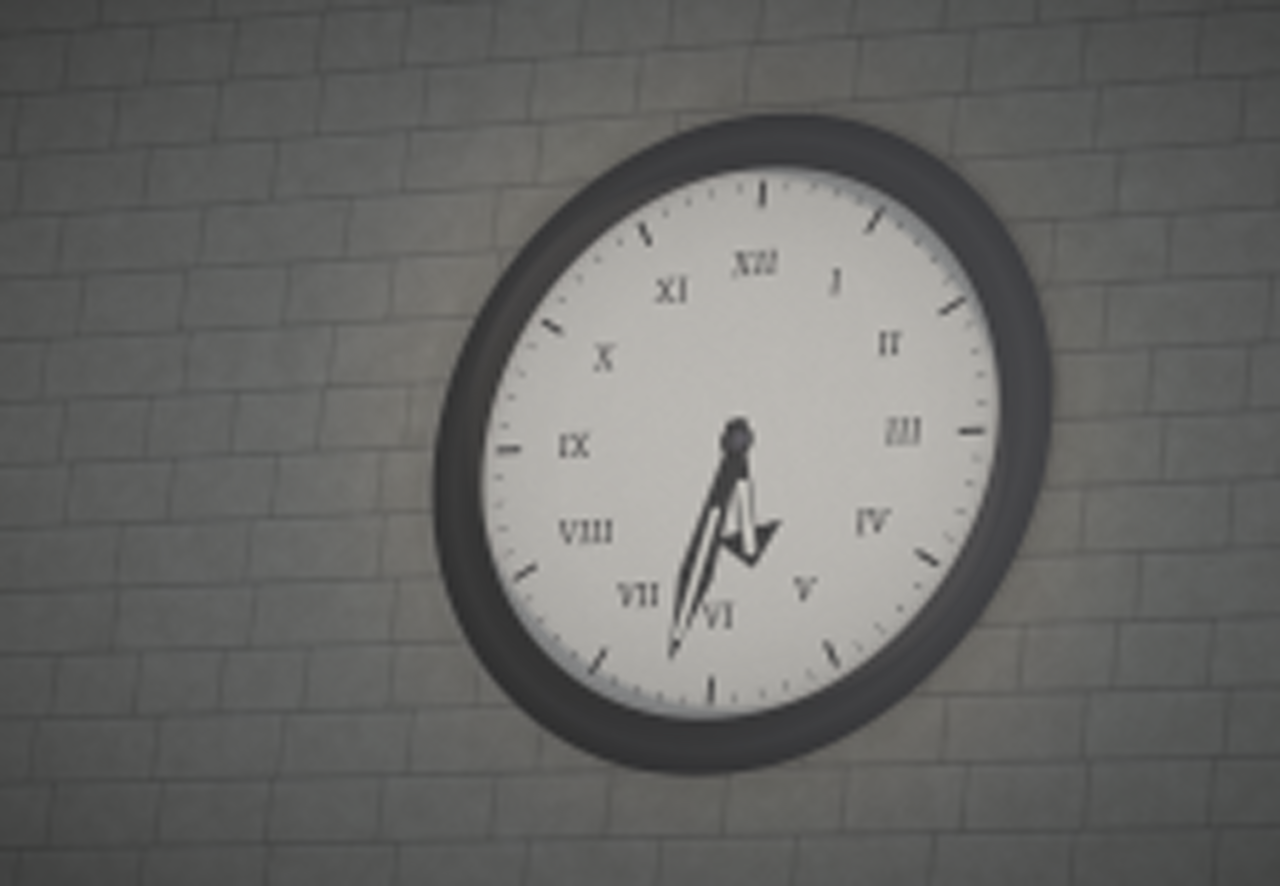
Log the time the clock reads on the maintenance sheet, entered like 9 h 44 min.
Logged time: 5 h 32 min
